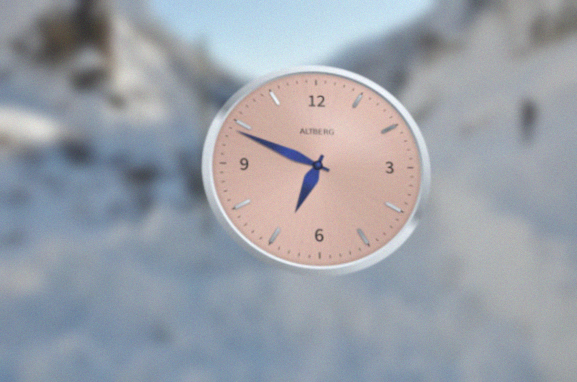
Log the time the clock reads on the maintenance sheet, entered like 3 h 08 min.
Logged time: 6 h 49 min
